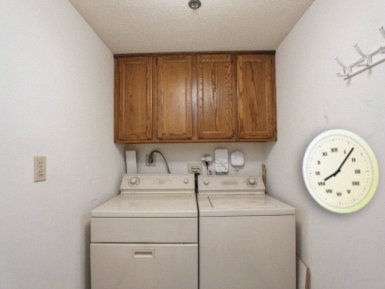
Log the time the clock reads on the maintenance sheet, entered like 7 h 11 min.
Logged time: 8 h 07 min
